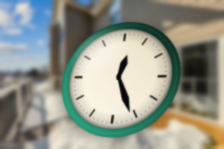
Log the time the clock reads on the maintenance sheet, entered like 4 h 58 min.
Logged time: 12 h 26 min
